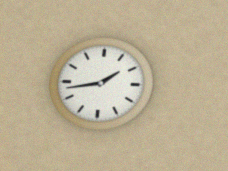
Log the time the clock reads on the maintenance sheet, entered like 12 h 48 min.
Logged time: 1 h 43 min
